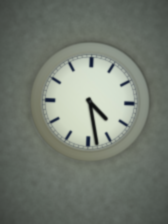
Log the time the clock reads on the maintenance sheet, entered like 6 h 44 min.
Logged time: 4 h 28 min
